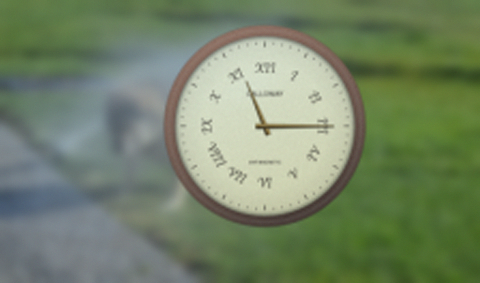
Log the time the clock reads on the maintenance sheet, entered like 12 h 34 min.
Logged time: 11 h 15 min
